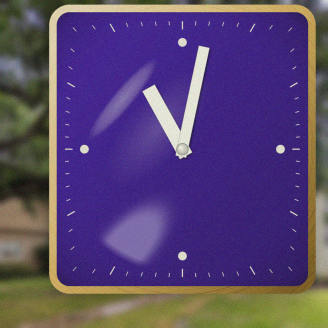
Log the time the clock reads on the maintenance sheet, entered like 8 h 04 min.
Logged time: 11 h 02 min
